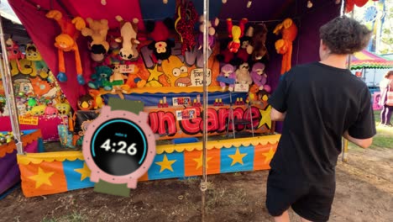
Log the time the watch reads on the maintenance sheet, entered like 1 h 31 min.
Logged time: 4 h 26 min
